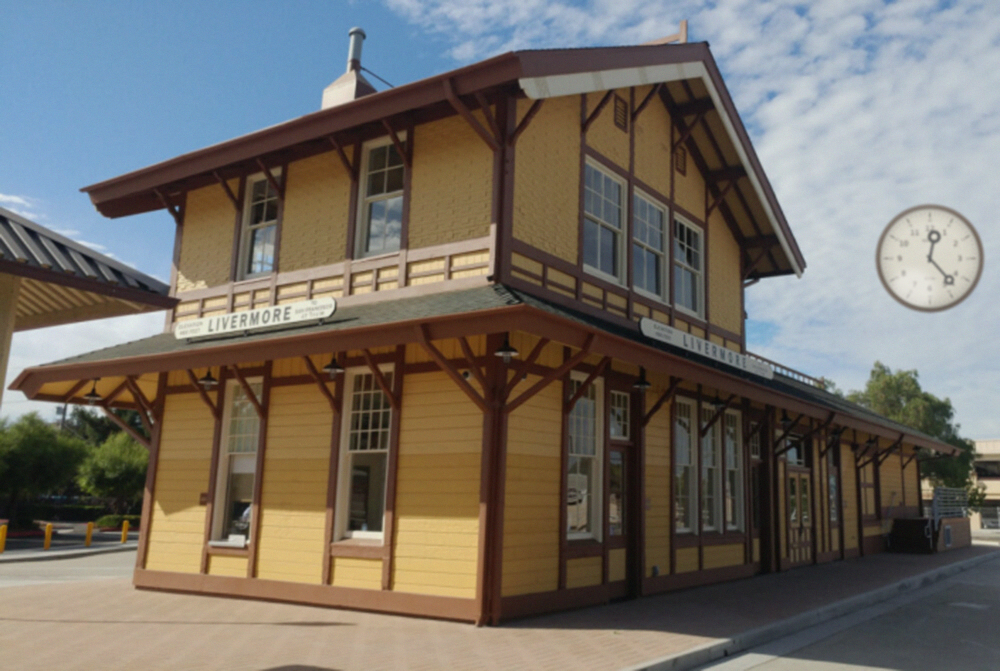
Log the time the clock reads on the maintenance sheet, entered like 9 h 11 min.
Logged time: 12 h 23 min
